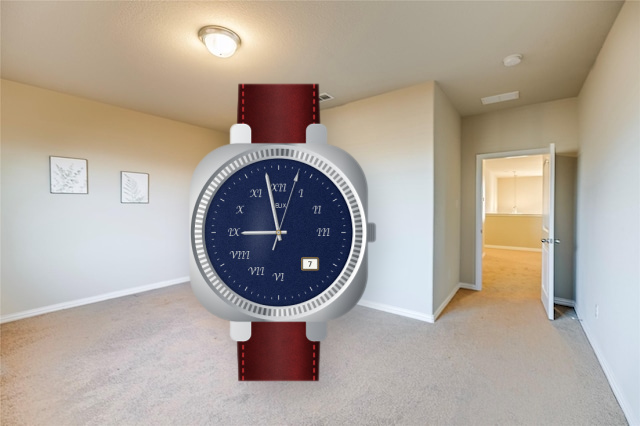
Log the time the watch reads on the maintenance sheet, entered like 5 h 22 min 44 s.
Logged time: 8 h 58 min 03 s
